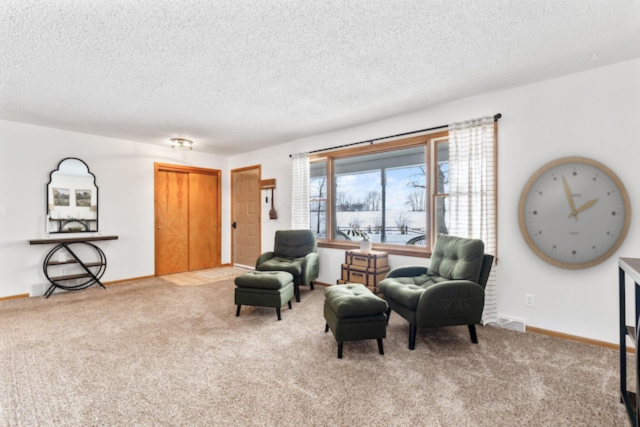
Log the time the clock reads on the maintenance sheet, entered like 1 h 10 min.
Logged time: 1 h 57 min
